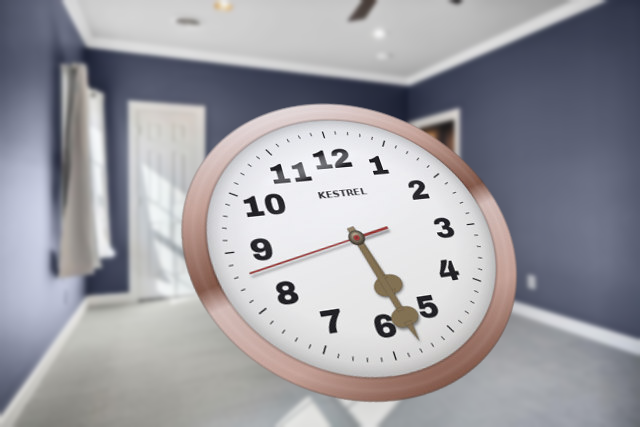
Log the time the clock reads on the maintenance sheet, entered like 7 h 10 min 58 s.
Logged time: 5 h 27 min 43 s
